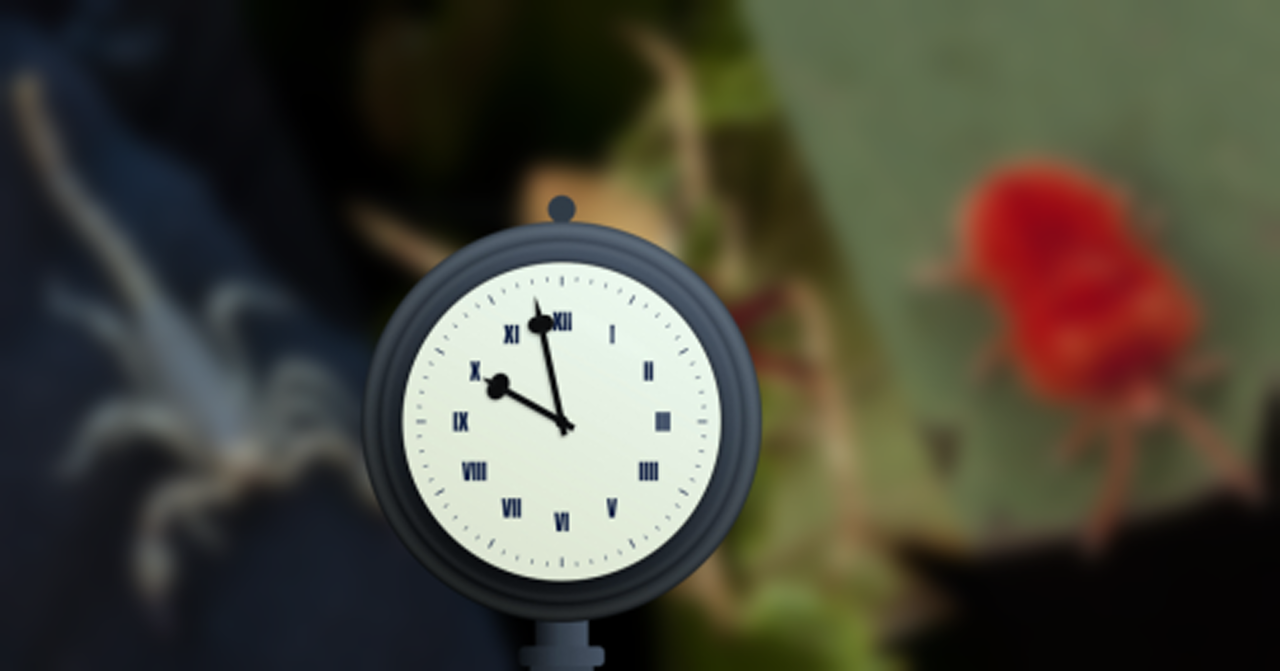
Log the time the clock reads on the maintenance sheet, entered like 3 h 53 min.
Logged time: 9 h 58 min
